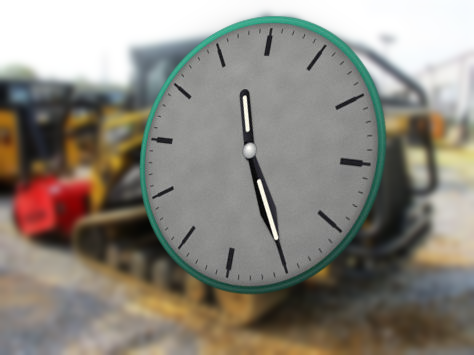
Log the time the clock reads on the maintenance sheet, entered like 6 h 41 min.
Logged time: 11 h 25 min
